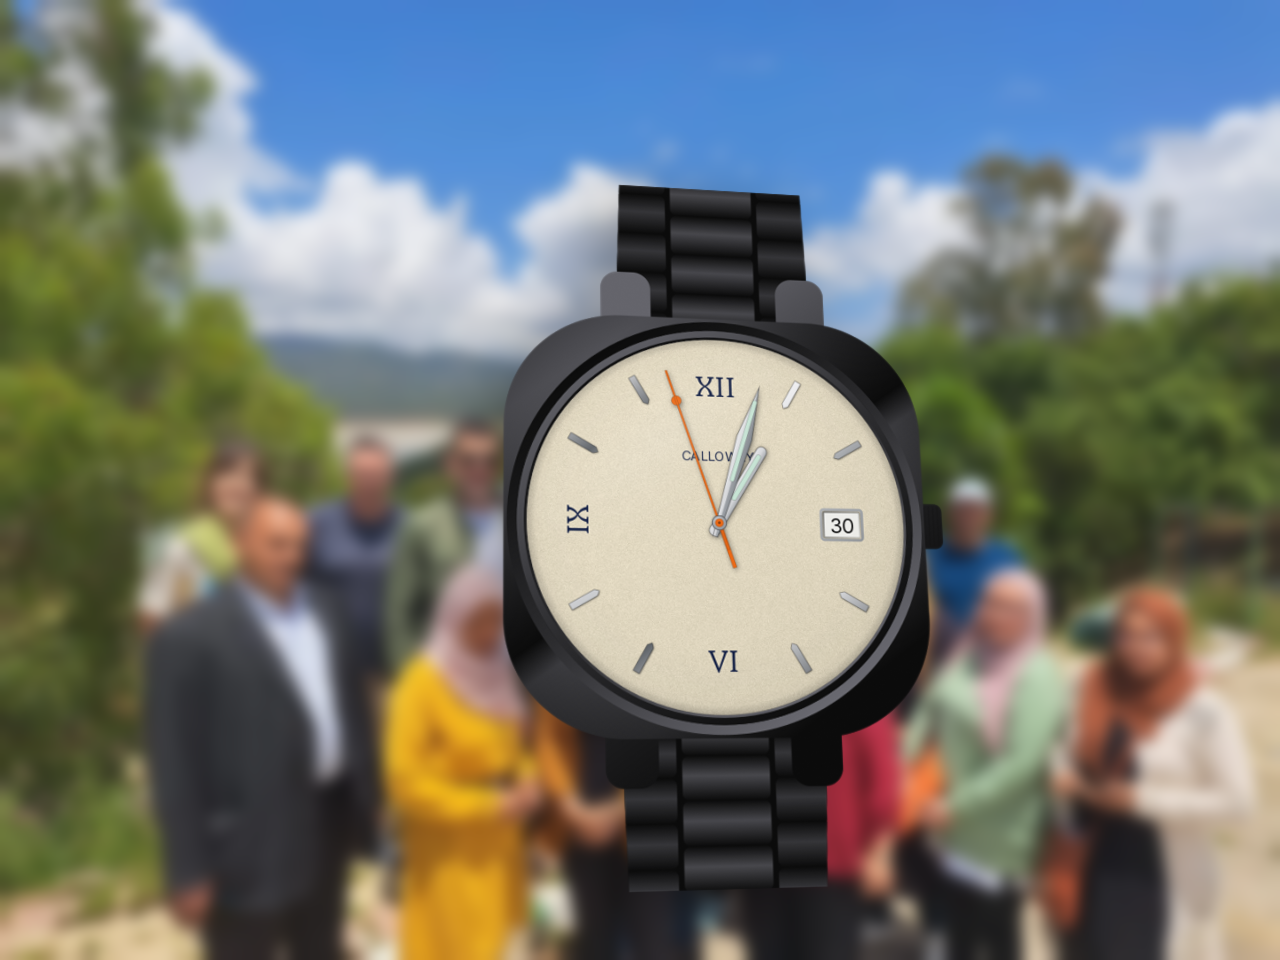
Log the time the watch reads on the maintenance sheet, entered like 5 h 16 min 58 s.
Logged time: 1 h 02 min 57 s
